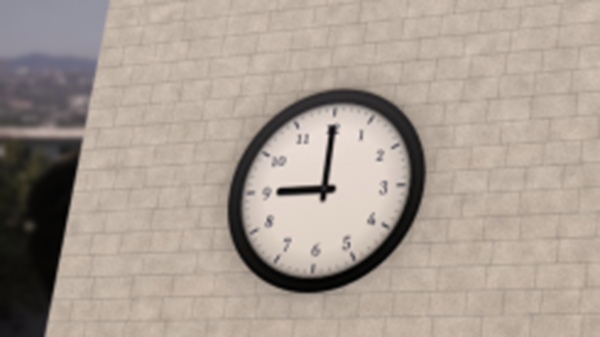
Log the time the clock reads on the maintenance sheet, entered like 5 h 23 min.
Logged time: 9 h 00 min
